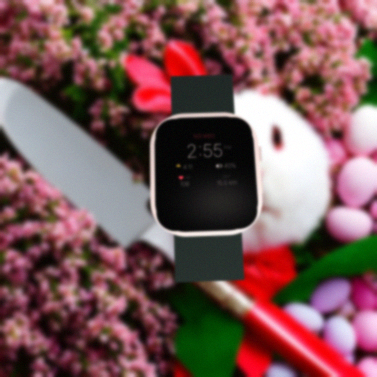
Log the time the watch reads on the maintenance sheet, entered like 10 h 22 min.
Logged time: 2 h 55 min
